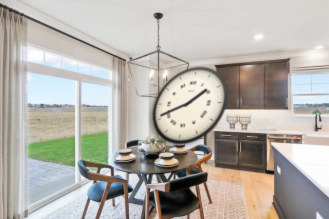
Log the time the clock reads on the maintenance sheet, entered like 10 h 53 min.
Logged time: 1 h 41 min
